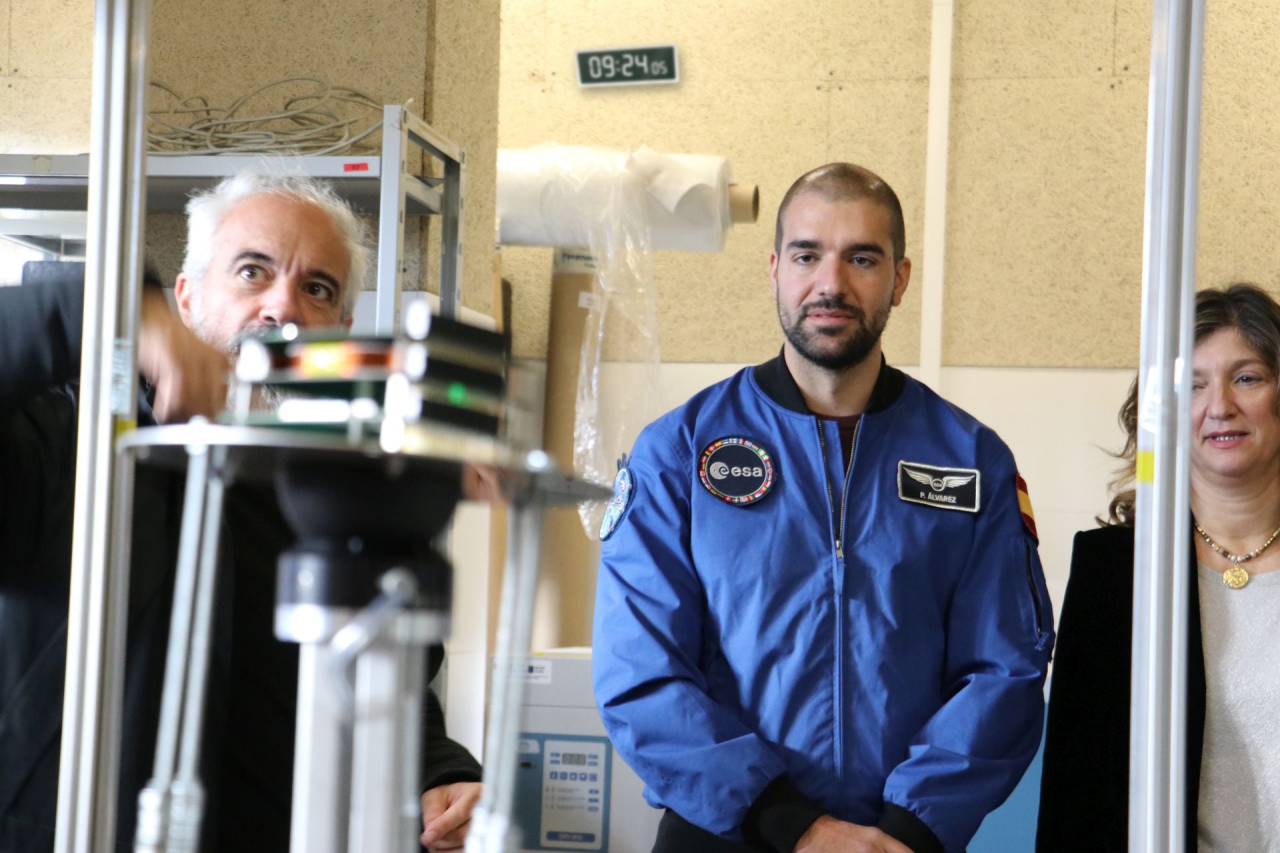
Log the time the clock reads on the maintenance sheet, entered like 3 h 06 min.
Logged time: 9 h 24 min
